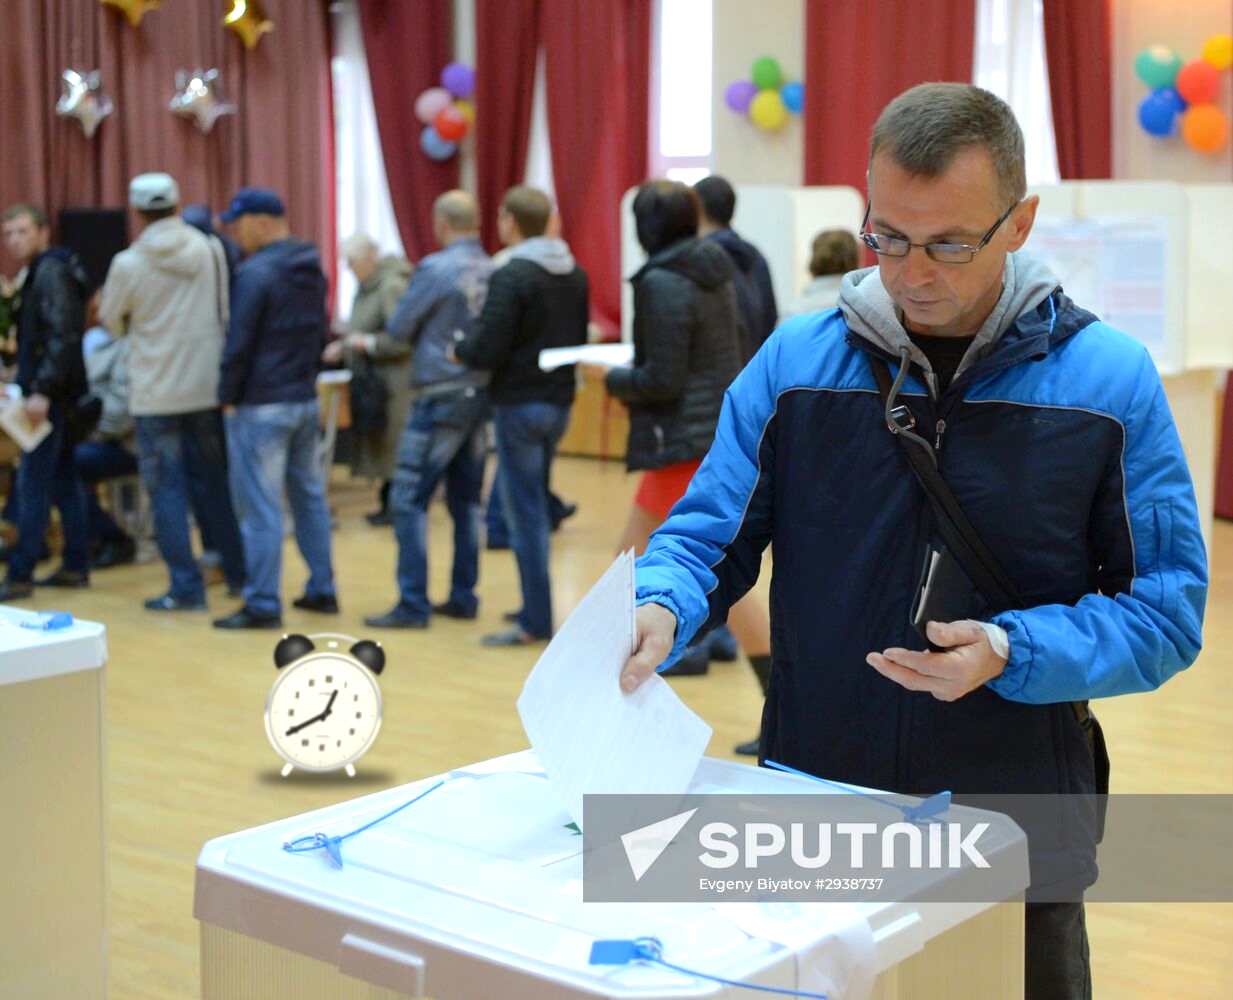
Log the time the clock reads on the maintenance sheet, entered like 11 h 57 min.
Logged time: 12 h 40 min
